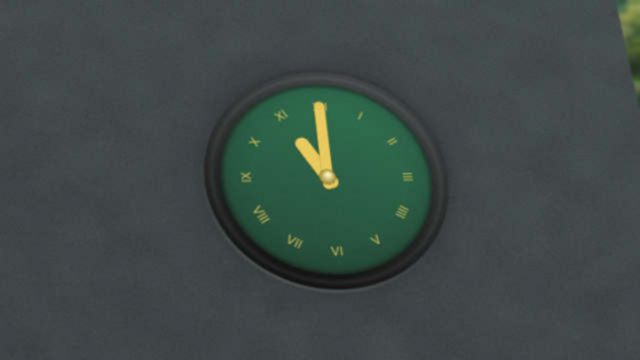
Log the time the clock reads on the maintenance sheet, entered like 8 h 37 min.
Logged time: 11 h 00 min
